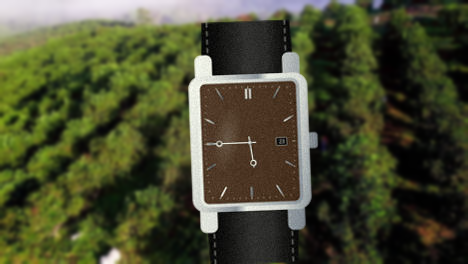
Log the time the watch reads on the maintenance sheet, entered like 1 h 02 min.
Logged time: 5 h 45 min
